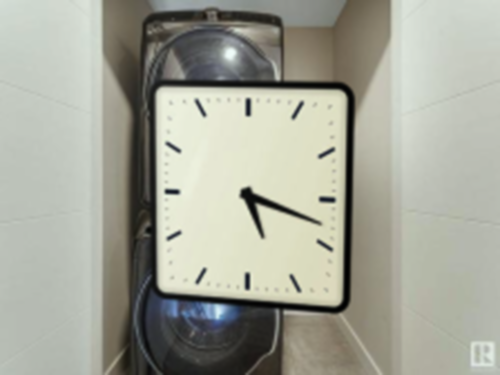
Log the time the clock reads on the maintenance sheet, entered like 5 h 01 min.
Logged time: 5 h 18 min
